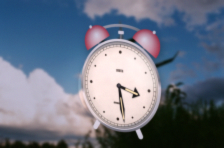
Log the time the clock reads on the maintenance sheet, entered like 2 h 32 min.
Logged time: 3 h 28 min
